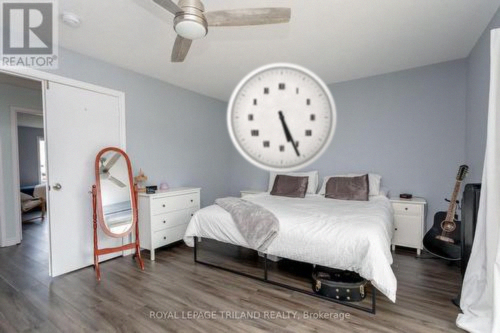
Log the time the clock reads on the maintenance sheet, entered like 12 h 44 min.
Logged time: 5 h 26 min
